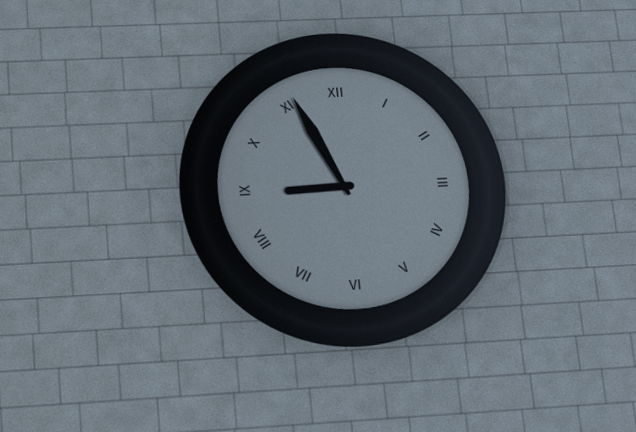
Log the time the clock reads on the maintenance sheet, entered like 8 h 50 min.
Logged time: 8 h 56 min
